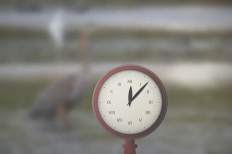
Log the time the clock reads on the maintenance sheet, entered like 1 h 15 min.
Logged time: 12 h 07 min
